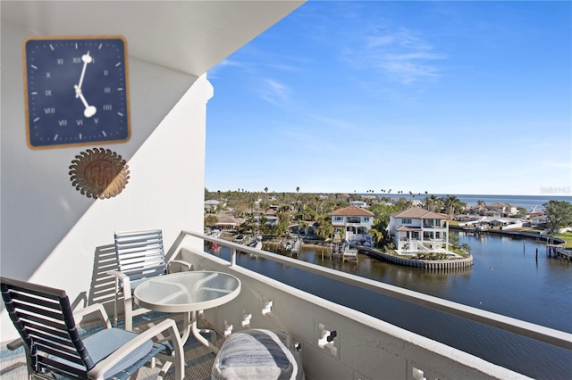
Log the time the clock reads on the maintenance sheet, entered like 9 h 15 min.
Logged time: 5 h 03 min
